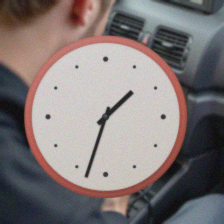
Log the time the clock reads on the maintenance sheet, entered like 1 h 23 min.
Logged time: 1 h 33 min
